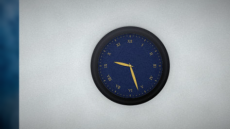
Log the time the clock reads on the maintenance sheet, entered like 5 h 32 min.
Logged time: 9 h 27 min
